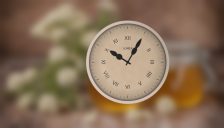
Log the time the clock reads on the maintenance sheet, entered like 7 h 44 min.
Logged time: 10 h 05 min
